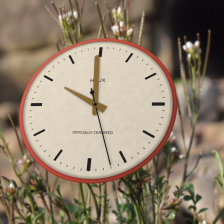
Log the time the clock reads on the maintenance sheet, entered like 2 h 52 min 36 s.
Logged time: 9 h 59 min 27 s
